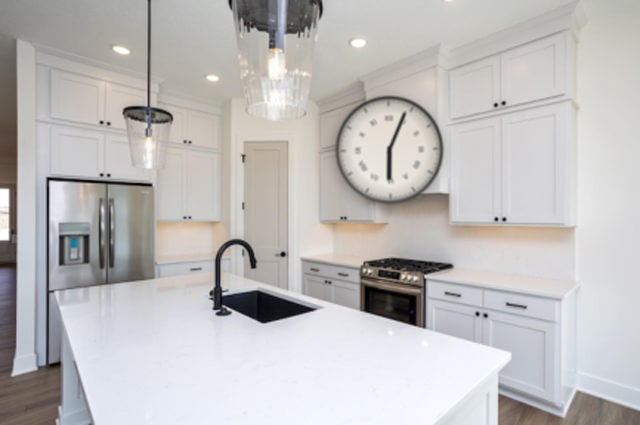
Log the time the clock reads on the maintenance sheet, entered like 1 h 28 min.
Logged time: 6 h 04 min
